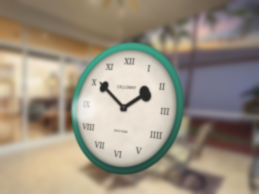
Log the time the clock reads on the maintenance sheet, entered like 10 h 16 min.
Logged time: 1 h 51 min
